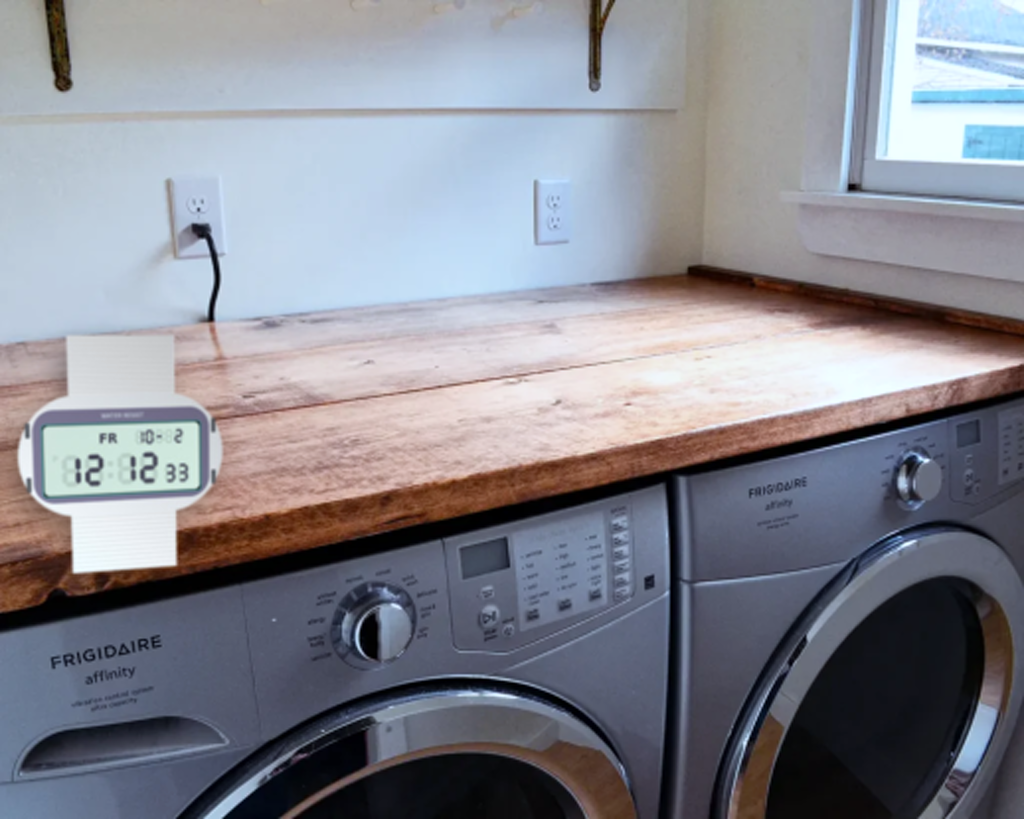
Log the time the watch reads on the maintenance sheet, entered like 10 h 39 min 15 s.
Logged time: 12 h 12 min 33 s
